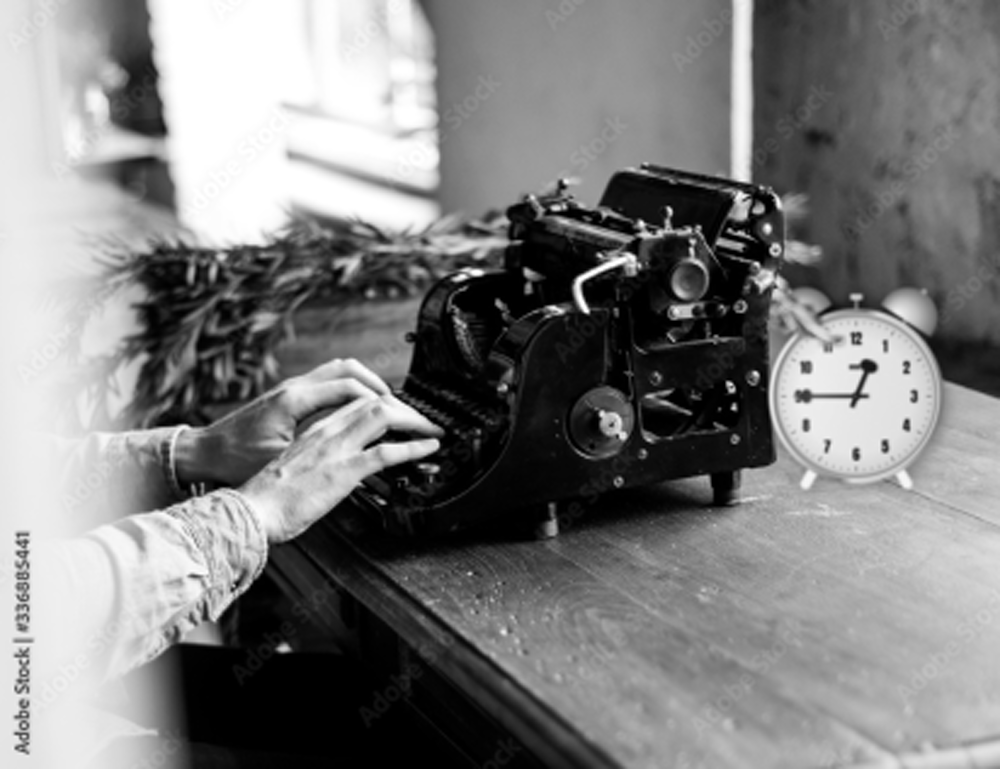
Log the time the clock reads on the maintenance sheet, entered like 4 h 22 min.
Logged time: 12 h 45 min
